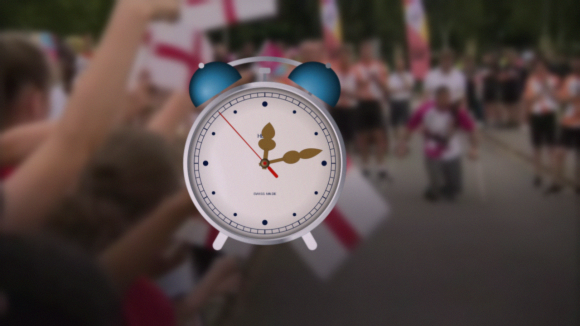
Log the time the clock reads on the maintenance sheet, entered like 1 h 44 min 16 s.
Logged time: 12 h 12 min 53 s
